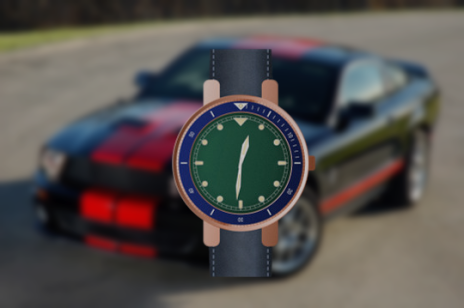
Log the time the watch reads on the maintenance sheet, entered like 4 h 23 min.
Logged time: 12 h 31 min
